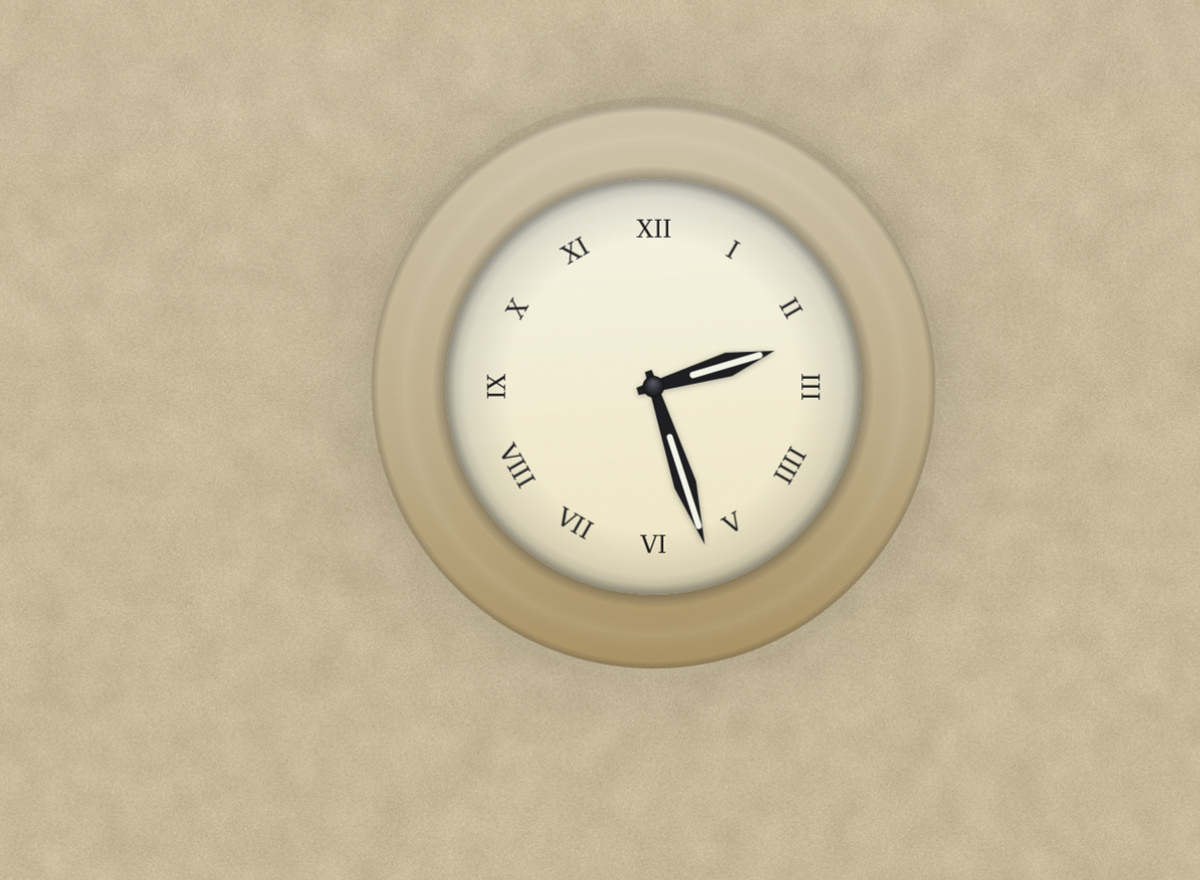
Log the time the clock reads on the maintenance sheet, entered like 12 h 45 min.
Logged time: 2 h 27 min
